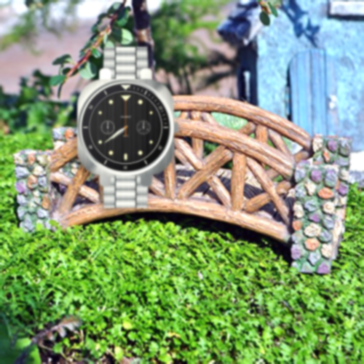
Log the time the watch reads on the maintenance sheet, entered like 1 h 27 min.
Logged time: 7 h 39 min
